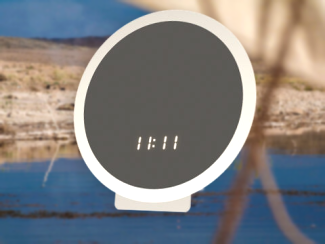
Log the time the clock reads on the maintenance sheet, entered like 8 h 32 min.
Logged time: 11 h 11 min
